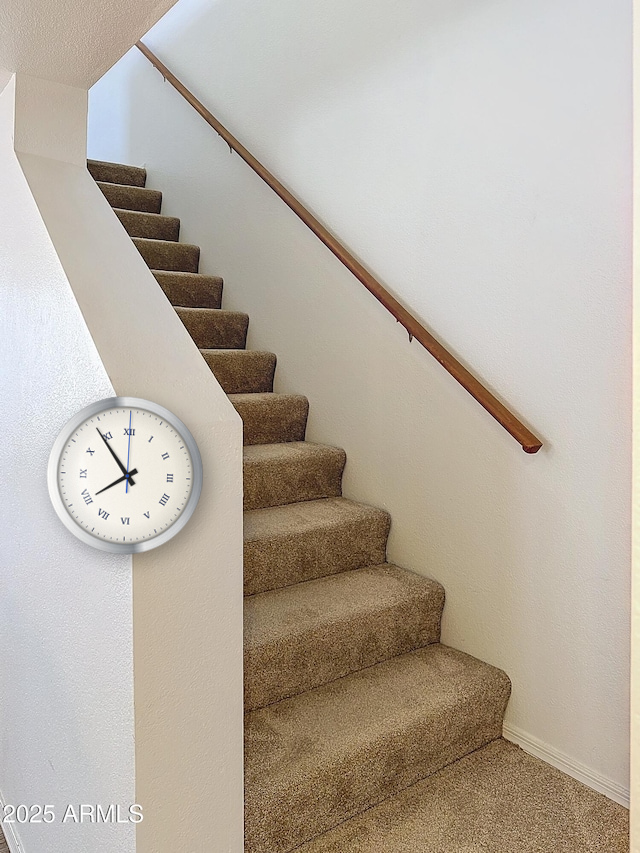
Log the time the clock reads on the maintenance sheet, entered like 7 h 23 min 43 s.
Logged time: 7 h 54 min 00 s
